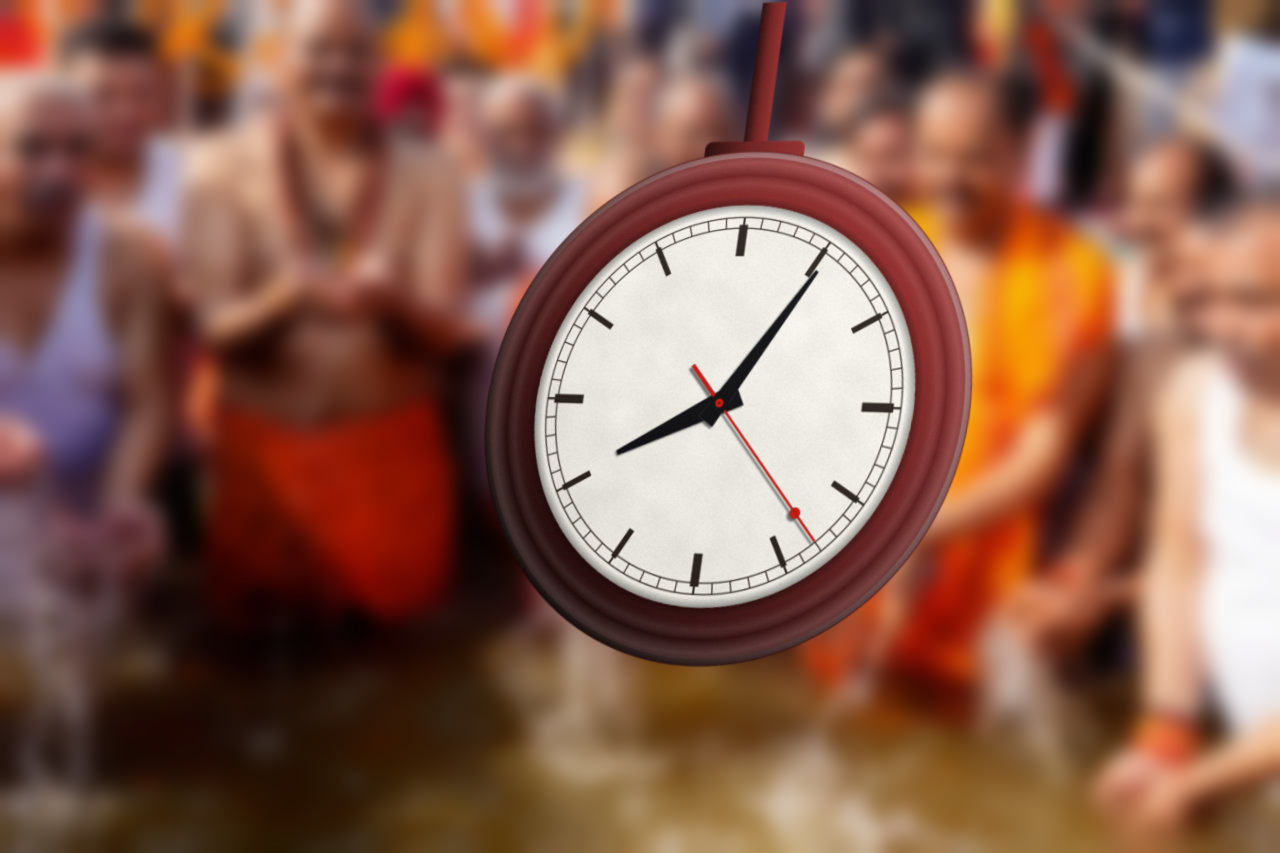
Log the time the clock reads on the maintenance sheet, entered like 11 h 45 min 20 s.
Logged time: 8 h 05 min 23 s
